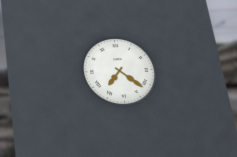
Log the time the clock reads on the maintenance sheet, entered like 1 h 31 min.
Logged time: 7 h 22 min
